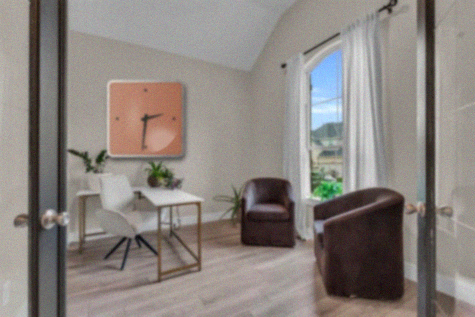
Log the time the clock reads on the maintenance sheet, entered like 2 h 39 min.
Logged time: 2 h 31 min
